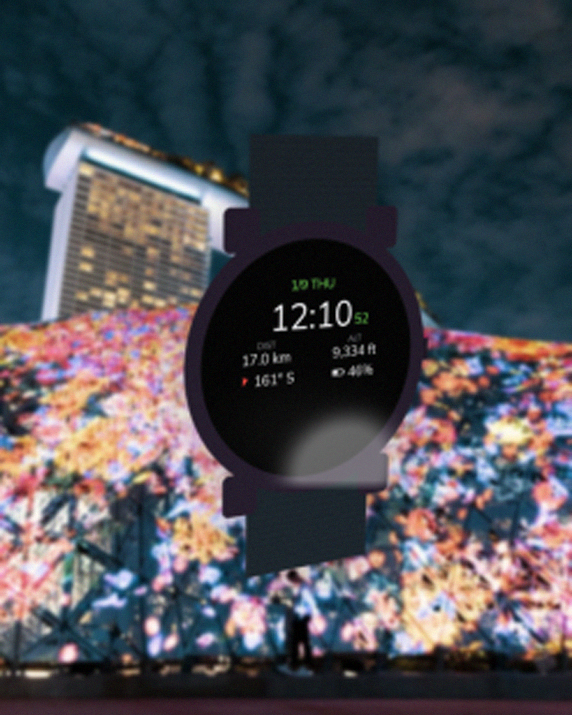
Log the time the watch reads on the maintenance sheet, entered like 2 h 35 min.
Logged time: 12 h 10 min
